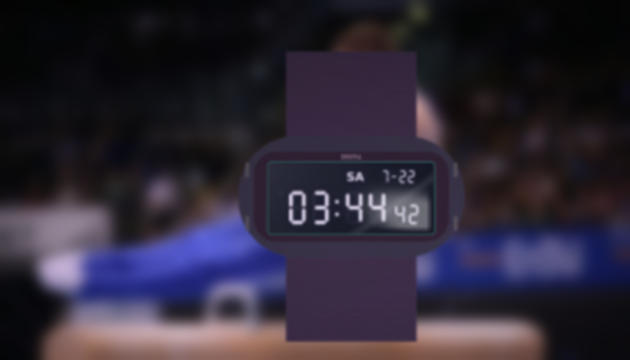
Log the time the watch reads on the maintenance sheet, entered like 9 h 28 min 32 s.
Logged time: 3 h 44 min 42 s
